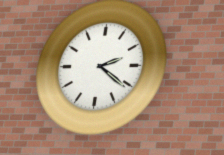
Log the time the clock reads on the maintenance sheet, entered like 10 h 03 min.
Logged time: 2 h 21 min
